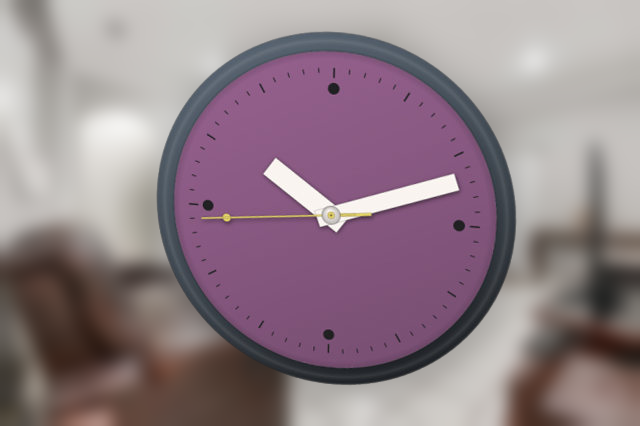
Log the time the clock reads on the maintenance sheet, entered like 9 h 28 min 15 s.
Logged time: 10 h 11 min 44 s
